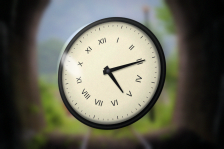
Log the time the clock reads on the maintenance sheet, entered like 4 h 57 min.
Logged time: 5 h 15 min
